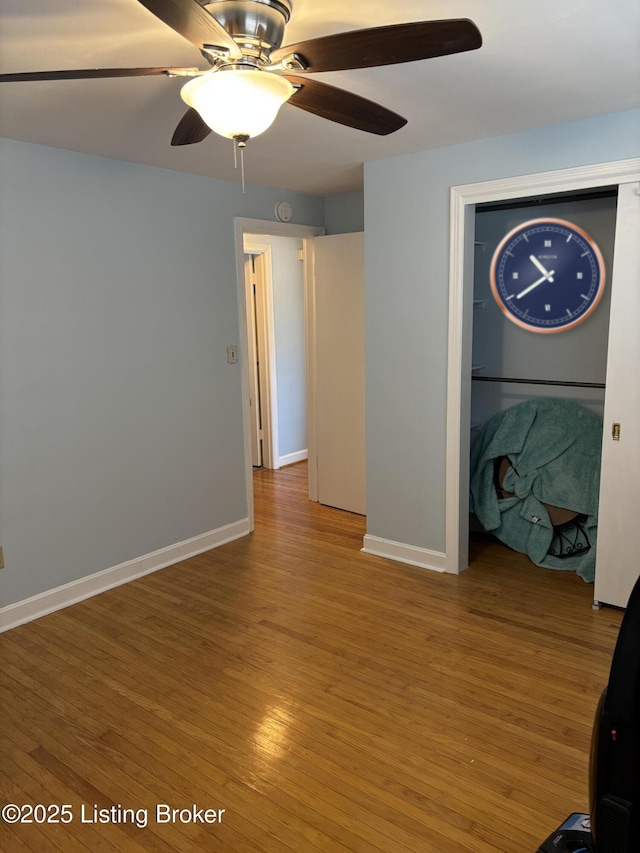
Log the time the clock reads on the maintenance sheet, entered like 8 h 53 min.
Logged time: 10 h 39 min
